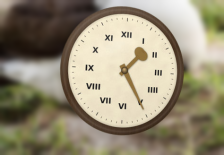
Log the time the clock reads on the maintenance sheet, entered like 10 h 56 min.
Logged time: 1 h 25 min
